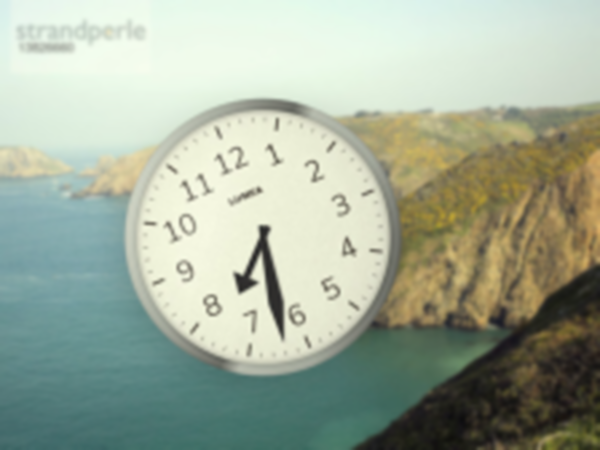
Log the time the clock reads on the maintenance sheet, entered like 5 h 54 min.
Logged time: 7 h 32 min
